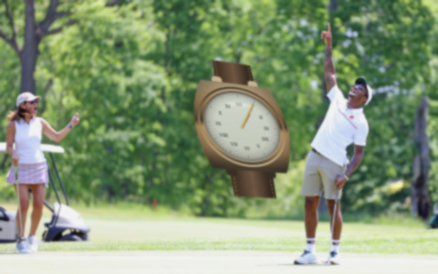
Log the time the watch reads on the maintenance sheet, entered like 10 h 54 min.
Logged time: 1 h 05 min
